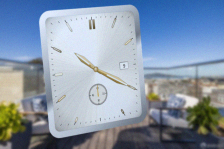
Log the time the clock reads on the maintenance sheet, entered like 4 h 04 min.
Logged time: 10 h 20 min
